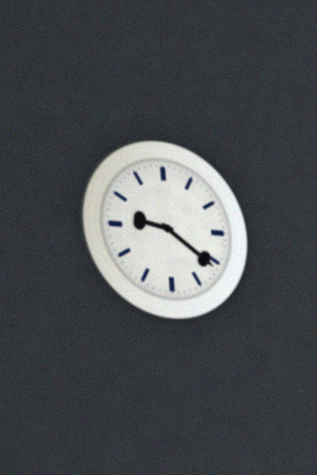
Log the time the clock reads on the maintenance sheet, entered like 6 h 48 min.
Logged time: 9 h 21 min
